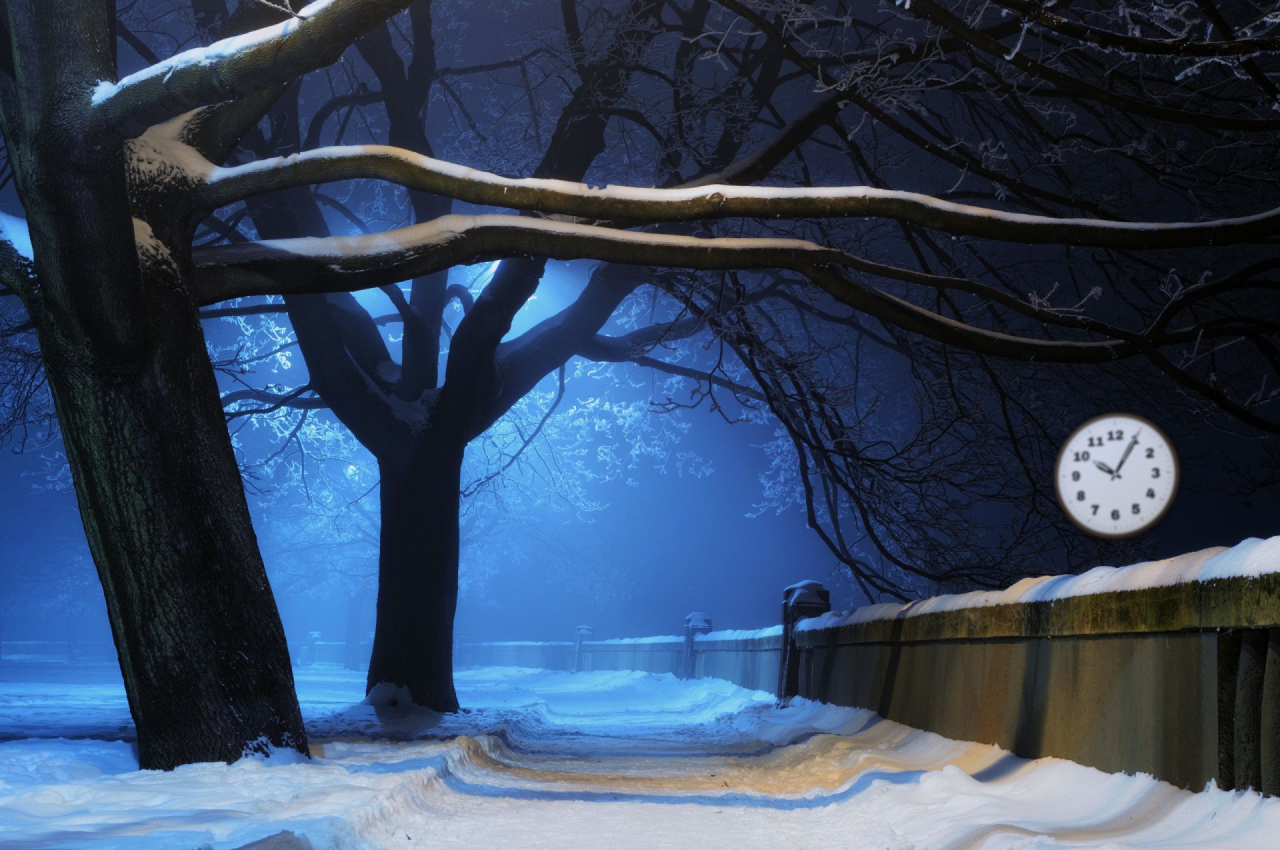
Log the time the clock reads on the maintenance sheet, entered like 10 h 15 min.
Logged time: 10 h 05 min
